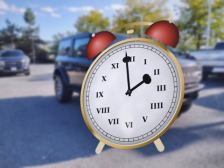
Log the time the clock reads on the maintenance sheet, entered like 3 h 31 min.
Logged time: 1 h 59 min
